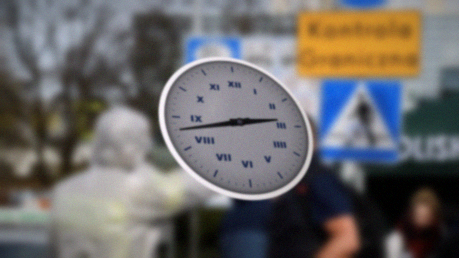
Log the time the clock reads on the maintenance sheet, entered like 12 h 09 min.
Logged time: 2 h 43 min
